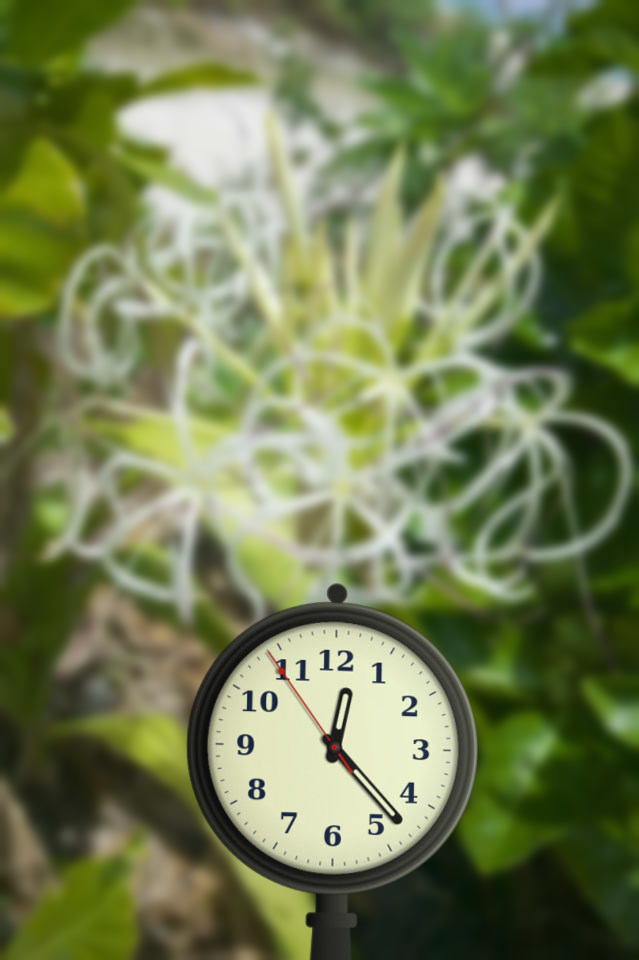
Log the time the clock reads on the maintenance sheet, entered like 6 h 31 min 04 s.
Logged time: 12 h 22 min 54 s
